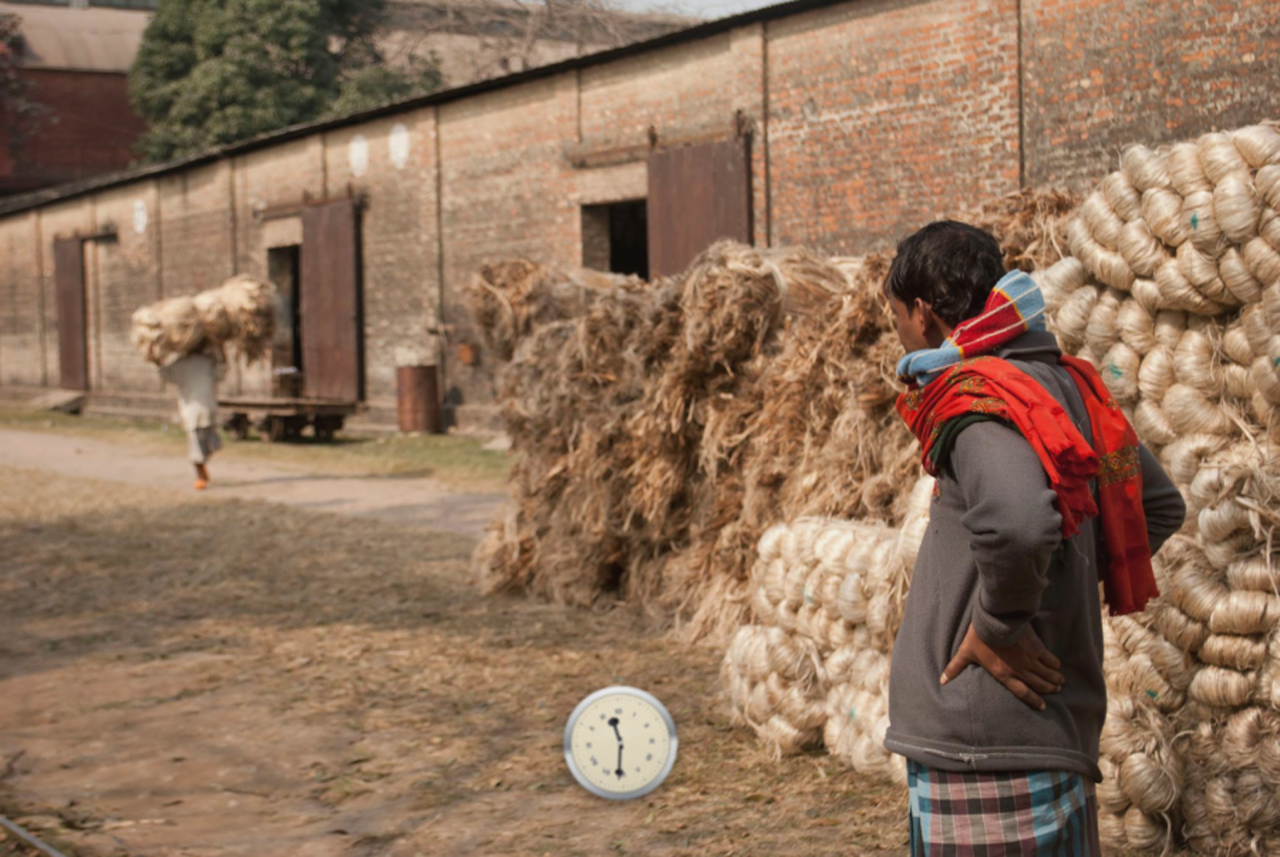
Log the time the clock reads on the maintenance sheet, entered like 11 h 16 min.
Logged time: 11 h 31 min
